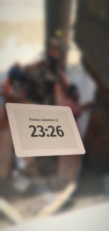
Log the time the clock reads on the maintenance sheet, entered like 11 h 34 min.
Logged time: 23 h 26 min
